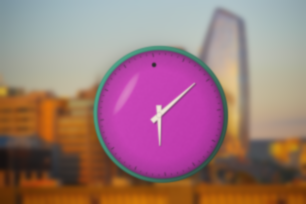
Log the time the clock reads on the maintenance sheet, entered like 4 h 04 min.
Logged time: 6 h 09 min
